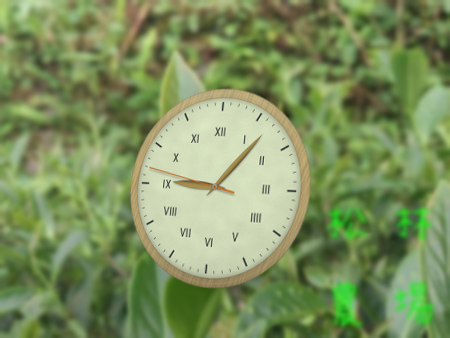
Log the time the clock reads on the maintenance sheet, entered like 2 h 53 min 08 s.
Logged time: 9 h 06 min 47 s
